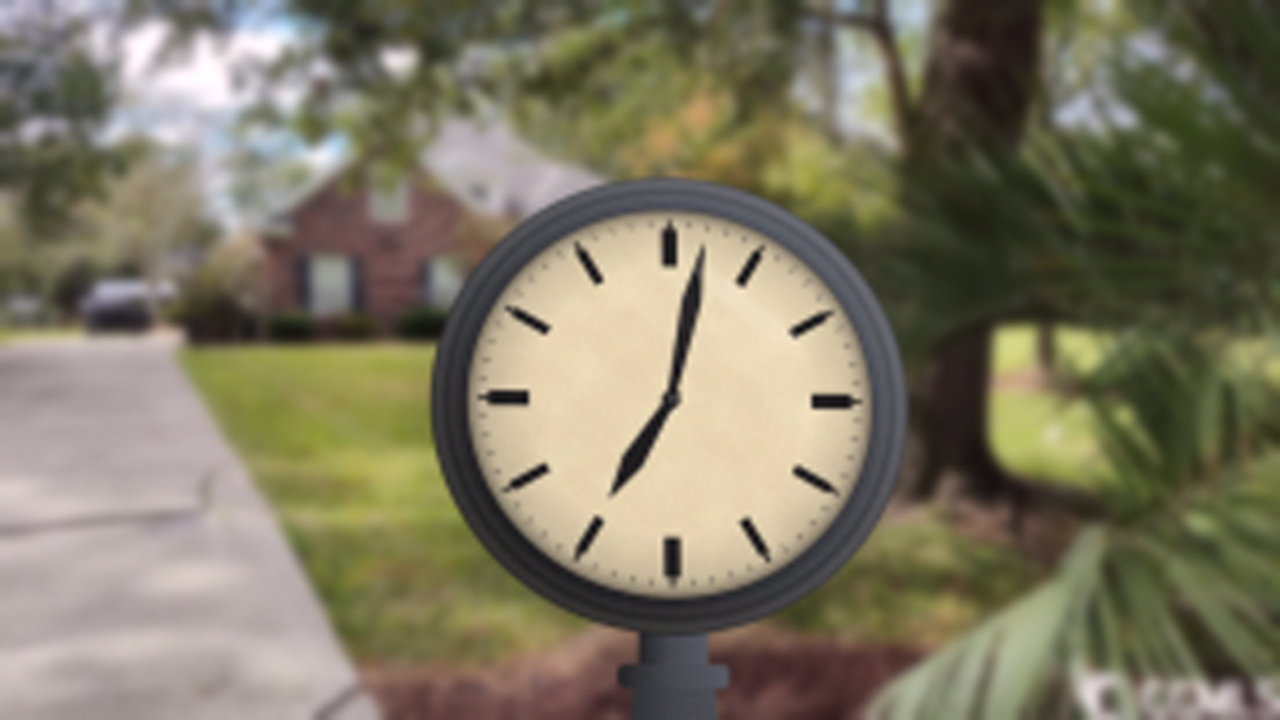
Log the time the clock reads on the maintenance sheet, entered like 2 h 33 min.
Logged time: 7 h 02 min
